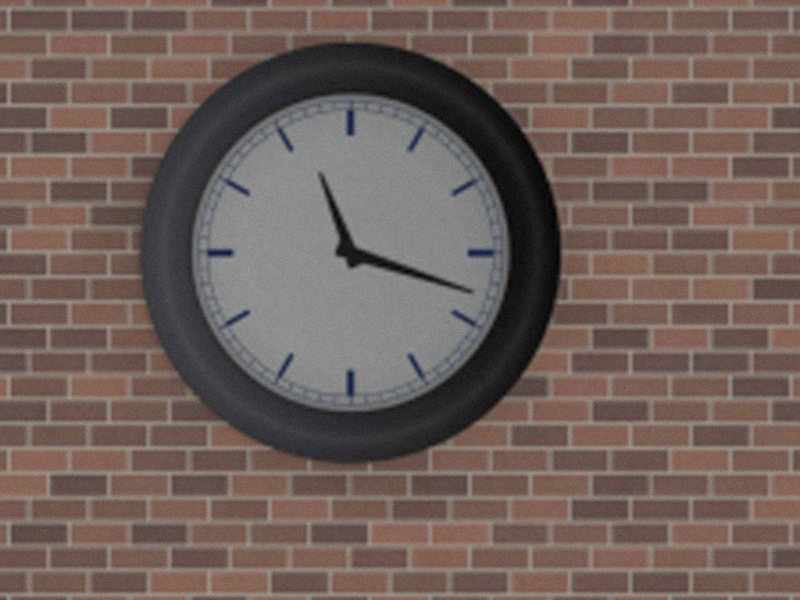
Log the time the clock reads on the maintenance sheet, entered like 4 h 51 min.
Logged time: 11 h 18 min
